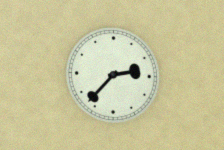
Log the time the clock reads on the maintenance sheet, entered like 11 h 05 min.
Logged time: 2 h 37 min
